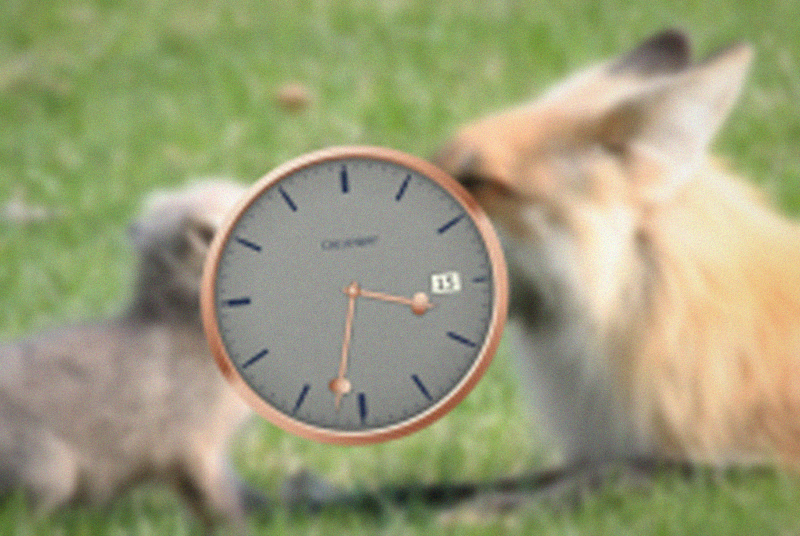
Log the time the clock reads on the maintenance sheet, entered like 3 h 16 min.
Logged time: 3 h 32 min
